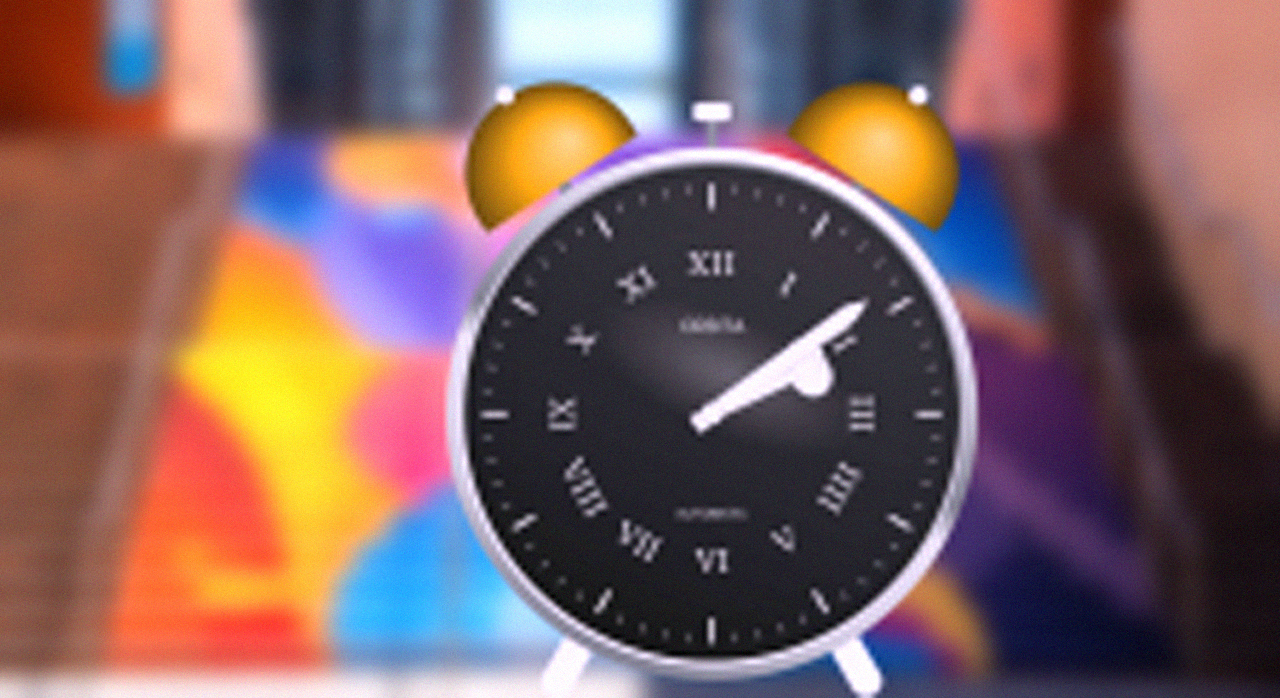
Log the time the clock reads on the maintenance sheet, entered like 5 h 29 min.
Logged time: 2 h 09 min
